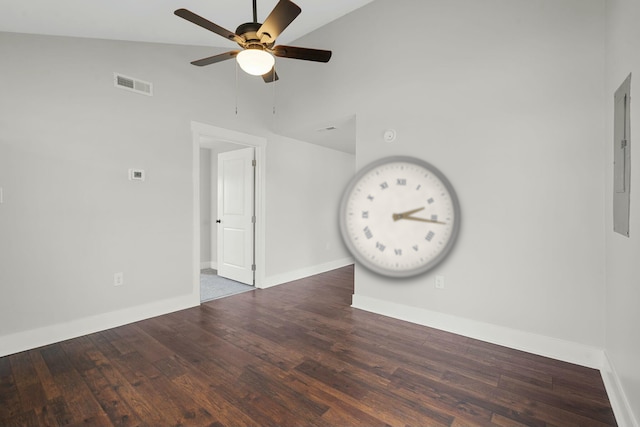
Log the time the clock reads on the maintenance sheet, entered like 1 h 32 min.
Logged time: 2 h 16 min
